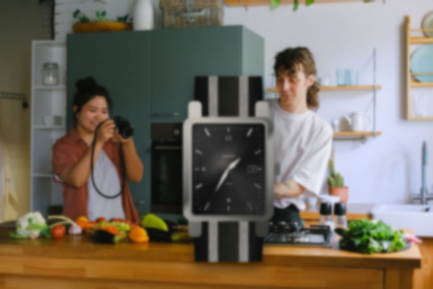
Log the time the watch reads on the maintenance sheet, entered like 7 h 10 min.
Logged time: 1 h 35 min
